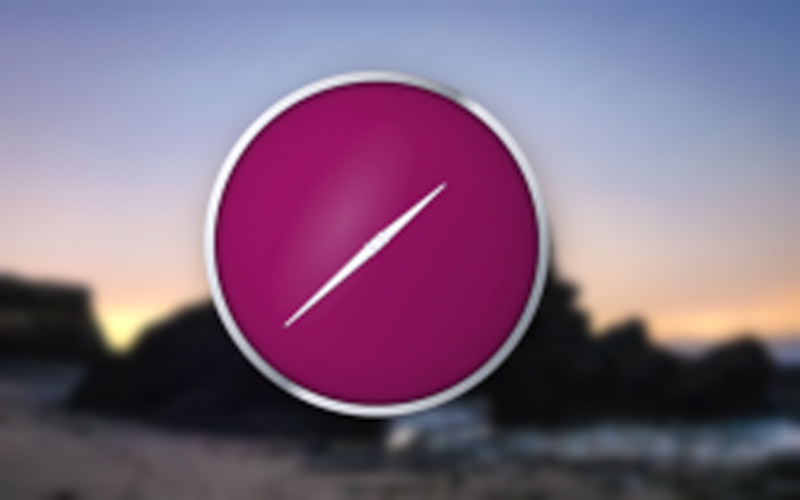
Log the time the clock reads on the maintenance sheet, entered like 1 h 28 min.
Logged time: 1 h 38 min
